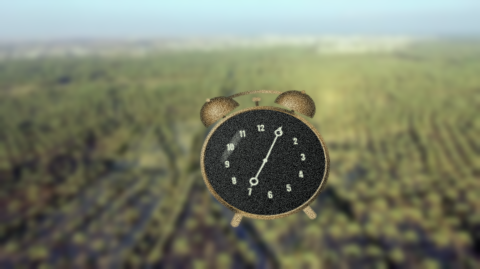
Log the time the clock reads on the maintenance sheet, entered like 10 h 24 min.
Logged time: 7 h 05 min
